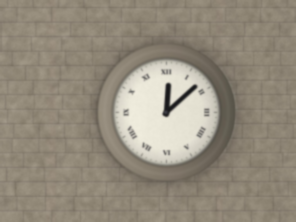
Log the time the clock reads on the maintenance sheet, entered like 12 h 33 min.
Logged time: 12 h 08 min
